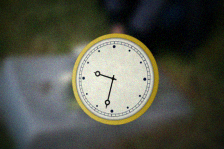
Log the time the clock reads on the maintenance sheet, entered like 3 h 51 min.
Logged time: 9 h 32 min
